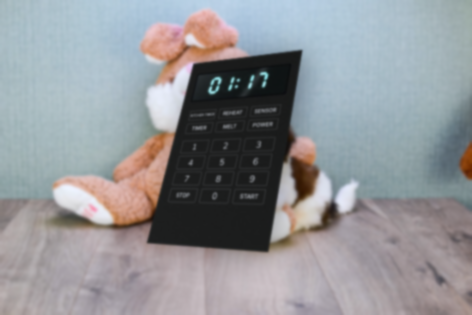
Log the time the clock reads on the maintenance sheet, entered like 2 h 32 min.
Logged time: 1 h 17 min
